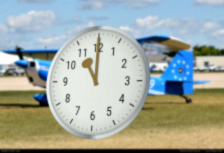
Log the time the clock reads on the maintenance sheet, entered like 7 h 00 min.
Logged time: 11 h 00 min
